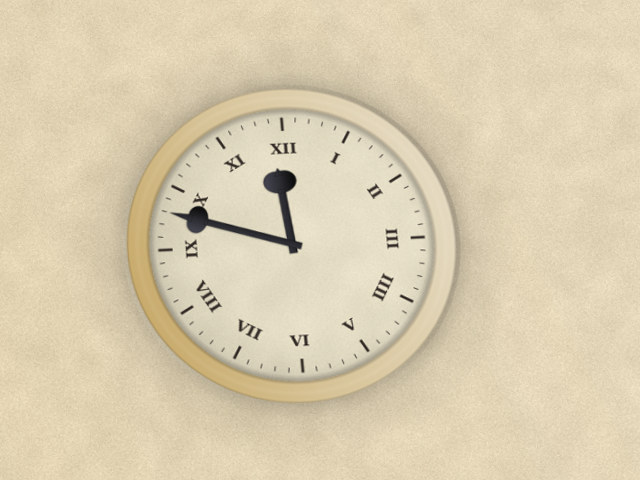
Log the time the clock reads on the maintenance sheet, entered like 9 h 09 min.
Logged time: 11 h 48 min
